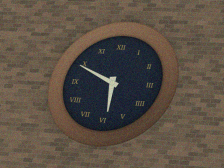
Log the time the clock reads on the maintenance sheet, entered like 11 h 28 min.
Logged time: 5 h 49 min
